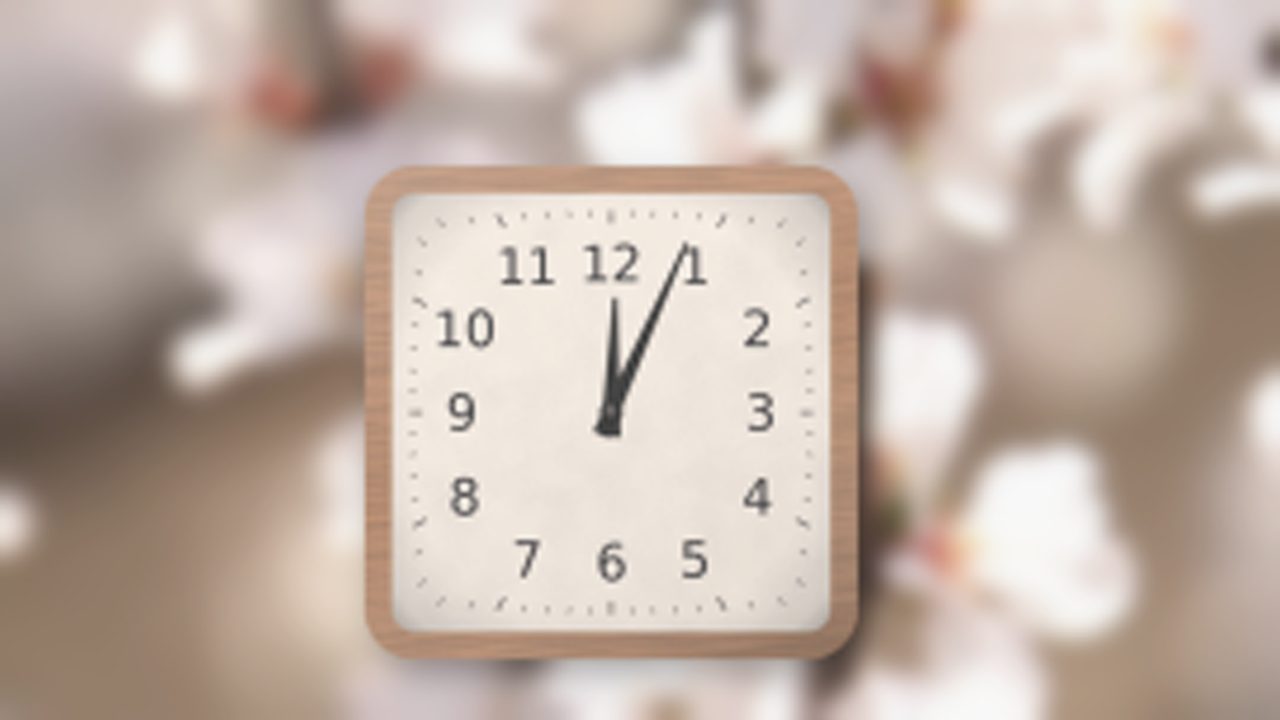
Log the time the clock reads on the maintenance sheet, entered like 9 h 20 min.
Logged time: 12 h 04 min
